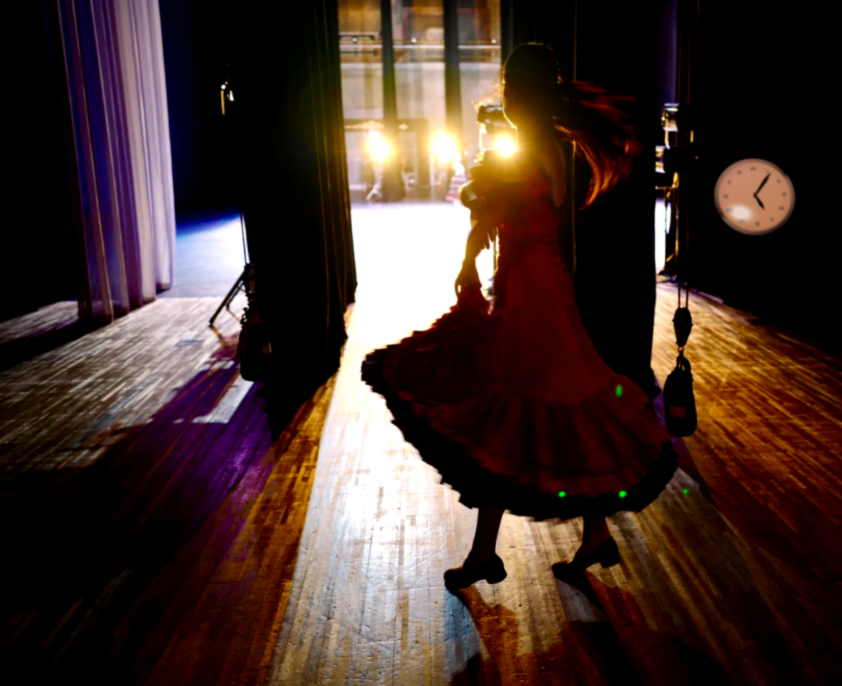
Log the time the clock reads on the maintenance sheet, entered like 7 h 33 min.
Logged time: 5 h 06 min
